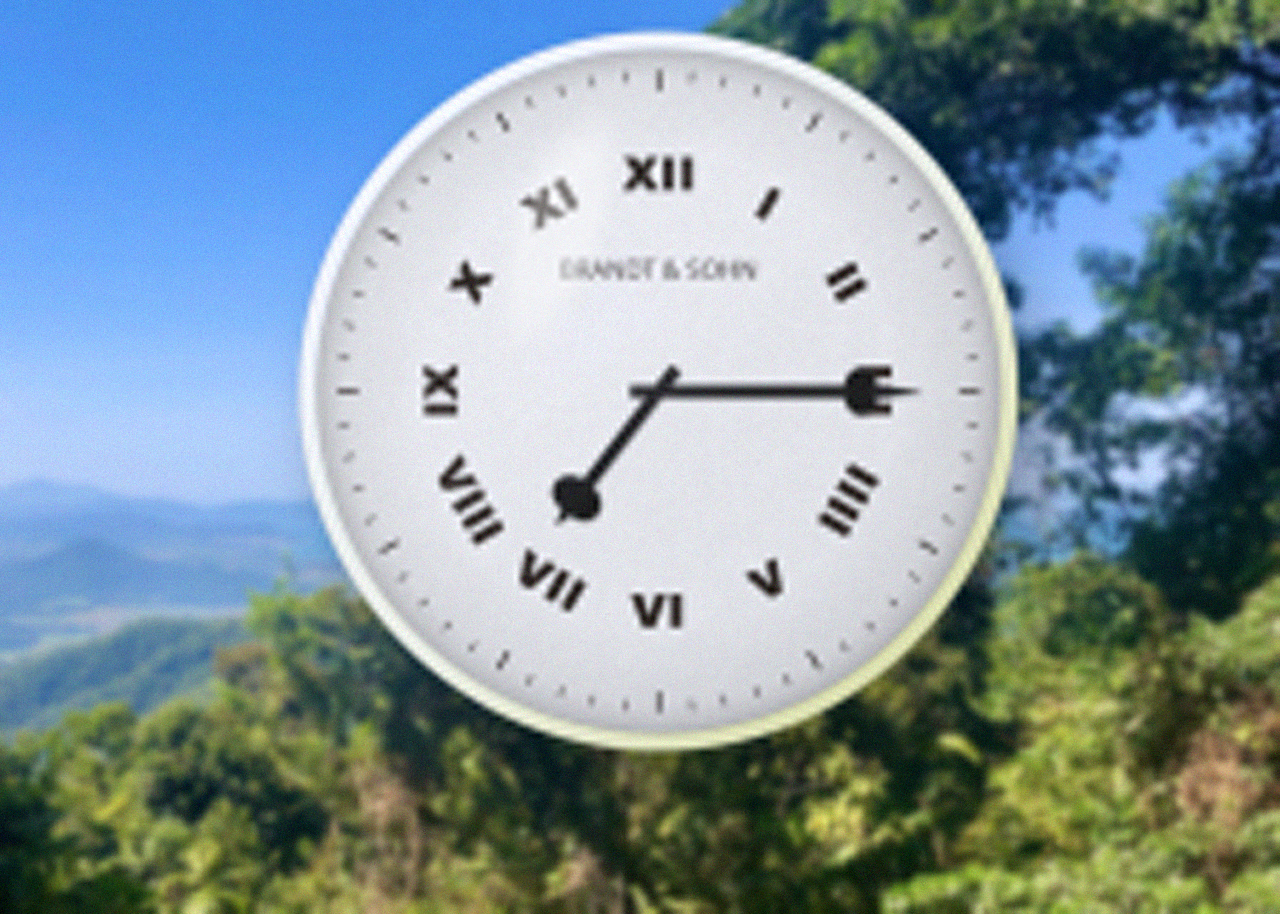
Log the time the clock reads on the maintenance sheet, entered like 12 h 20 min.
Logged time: 7 h 15 min
